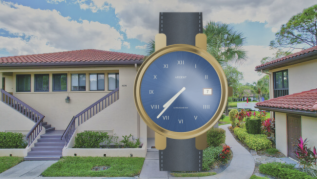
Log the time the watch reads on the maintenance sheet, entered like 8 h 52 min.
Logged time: 7 h 37 min
